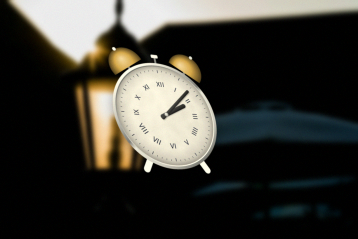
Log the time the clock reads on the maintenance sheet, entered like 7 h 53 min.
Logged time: 2 h 08 min
